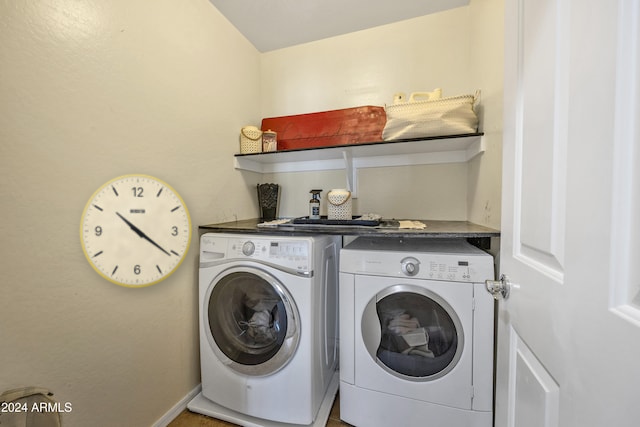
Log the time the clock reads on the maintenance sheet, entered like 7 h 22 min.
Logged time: 10 h 21 min
